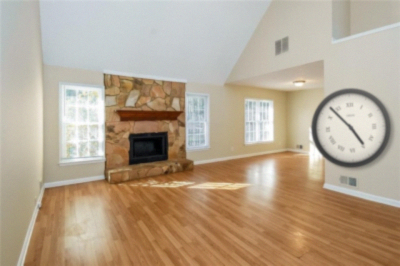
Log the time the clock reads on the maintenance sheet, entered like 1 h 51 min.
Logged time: 4 h 53 min
